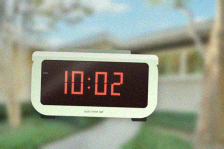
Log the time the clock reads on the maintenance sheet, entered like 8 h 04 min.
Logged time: 10 h 02 min
